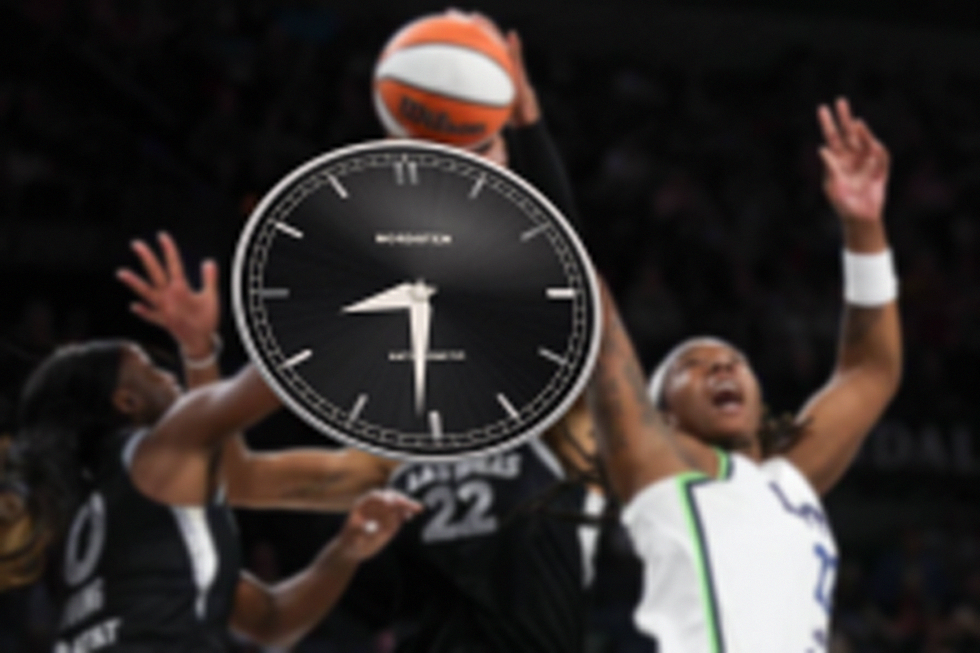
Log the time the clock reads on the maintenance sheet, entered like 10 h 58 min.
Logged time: 8 h 31 min
